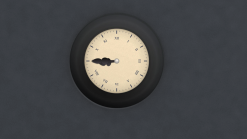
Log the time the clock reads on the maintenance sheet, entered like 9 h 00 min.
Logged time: 8 h 45 min
